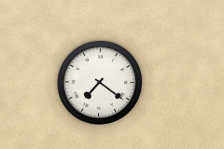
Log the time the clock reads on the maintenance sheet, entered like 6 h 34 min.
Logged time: 7 h 21 min
